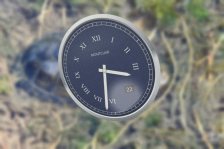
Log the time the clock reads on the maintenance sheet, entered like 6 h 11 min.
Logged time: 3 h 32 min
